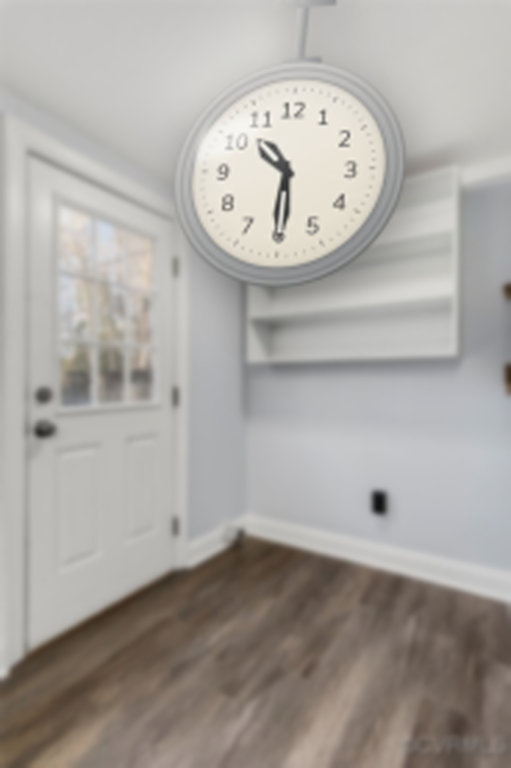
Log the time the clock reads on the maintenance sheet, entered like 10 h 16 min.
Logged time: 10 h 30 min
